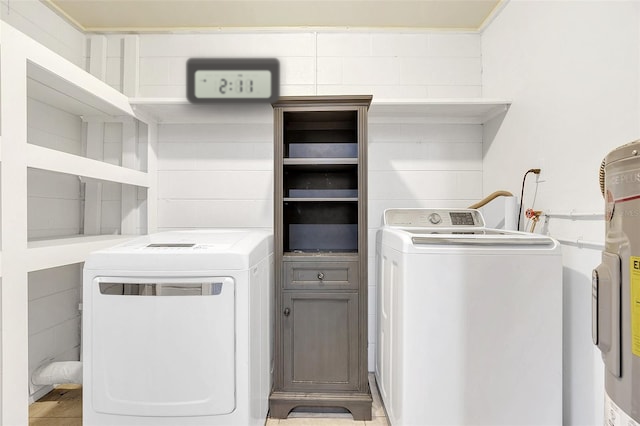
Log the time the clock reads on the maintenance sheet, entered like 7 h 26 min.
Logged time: 2 h 11 min
